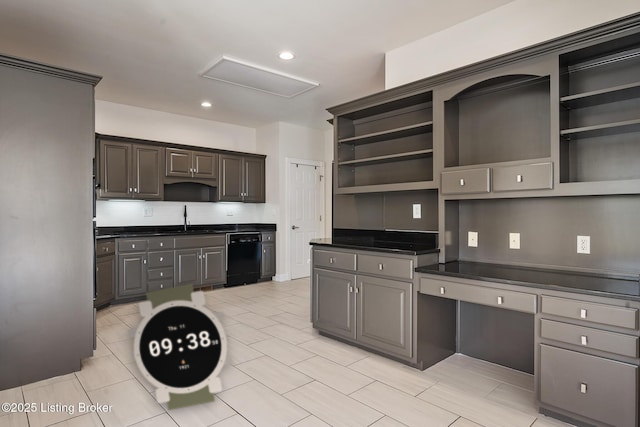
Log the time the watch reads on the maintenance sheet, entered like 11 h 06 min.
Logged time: 9 h 38 min
